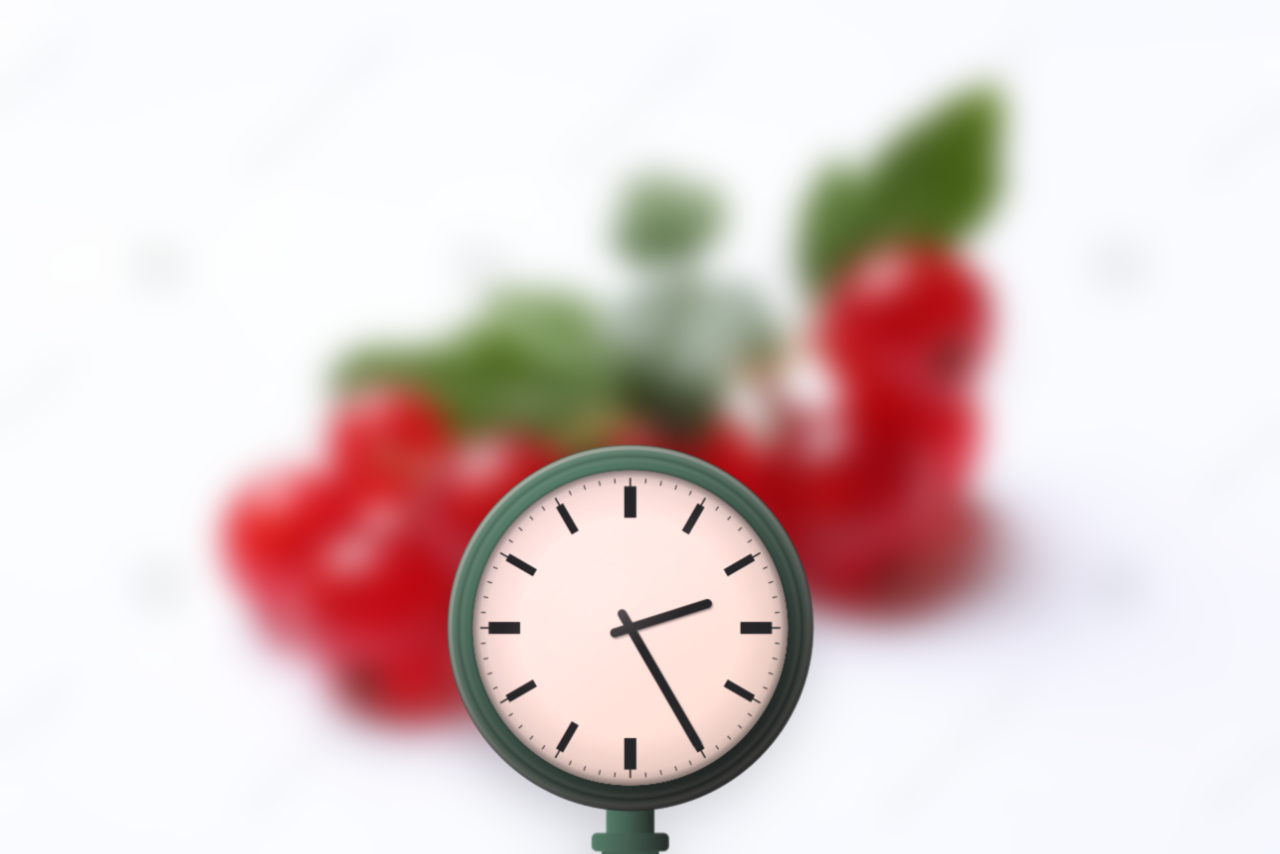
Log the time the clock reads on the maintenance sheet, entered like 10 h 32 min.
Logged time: 2 h 25 min
